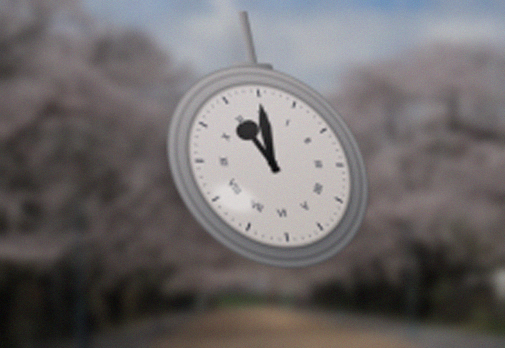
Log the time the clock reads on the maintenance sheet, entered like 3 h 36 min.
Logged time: 11 h 00 min
